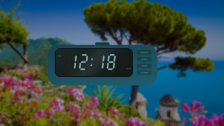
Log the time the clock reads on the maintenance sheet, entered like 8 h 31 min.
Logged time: 12 h 18 min
